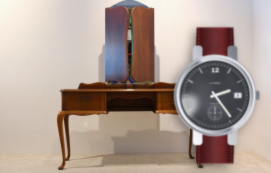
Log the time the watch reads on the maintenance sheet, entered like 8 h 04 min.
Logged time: 2 h 24 min
